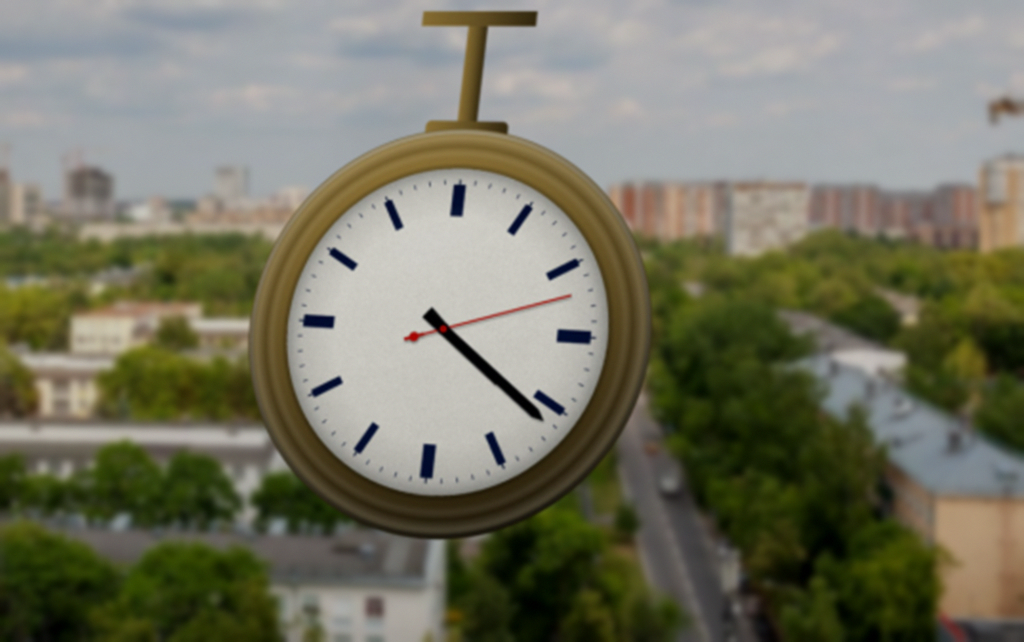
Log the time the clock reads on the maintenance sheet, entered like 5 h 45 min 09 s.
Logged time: 4 h 21 min 12 s
